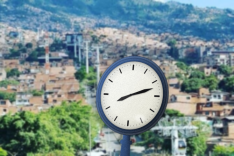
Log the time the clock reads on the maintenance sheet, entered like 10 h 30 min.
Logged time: 8 h 12 min
